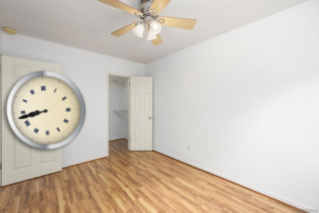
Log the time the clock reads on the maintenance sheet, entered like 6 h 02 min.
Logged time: 8 h 43 min
